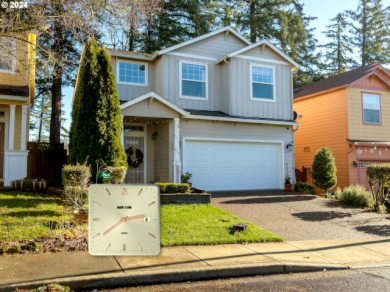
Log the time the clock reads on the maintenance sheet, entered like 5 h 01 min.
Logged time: 2 h 39 min
